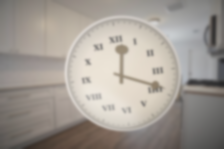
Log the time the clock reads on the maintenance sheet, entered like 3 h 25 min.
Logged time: 12 h 19 min
